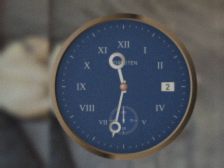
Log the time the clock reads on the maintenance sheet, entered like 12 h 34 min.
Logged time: 11 h 32 min
